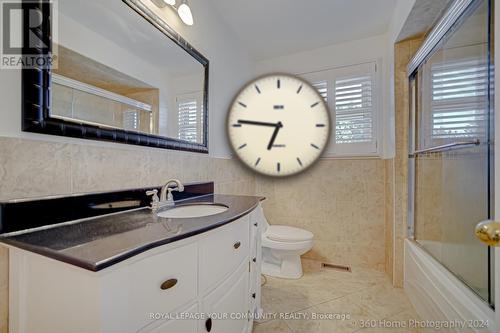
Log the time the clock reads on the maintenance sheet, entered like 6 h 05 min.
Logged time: 6 h 46 min
